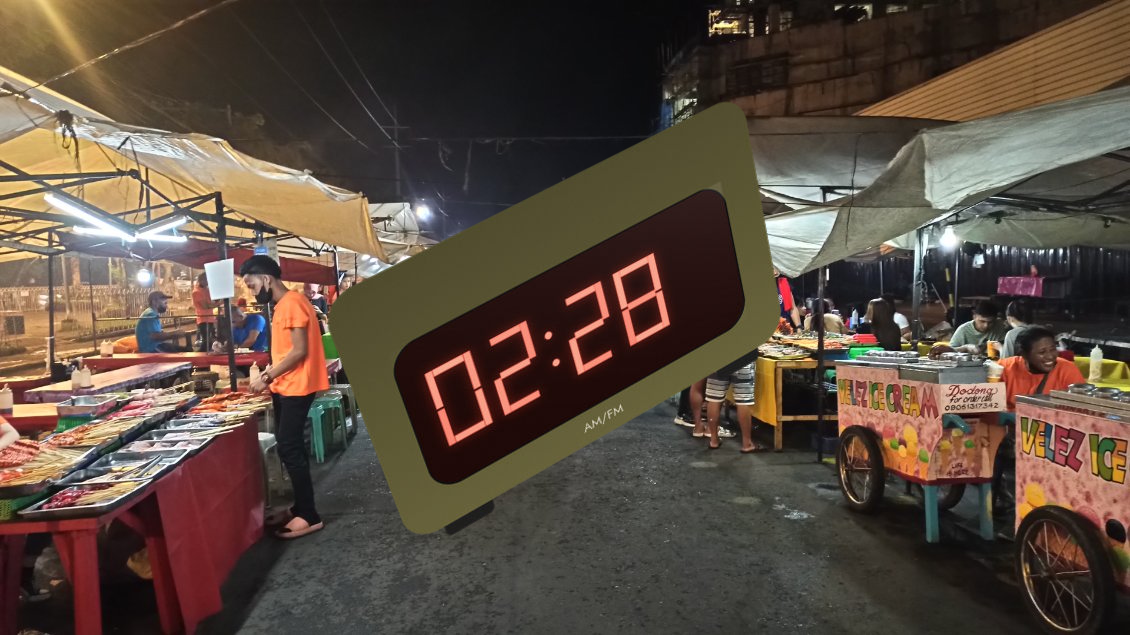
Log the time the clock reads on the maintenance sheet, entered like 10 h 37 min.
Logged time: 2 h 28 min
